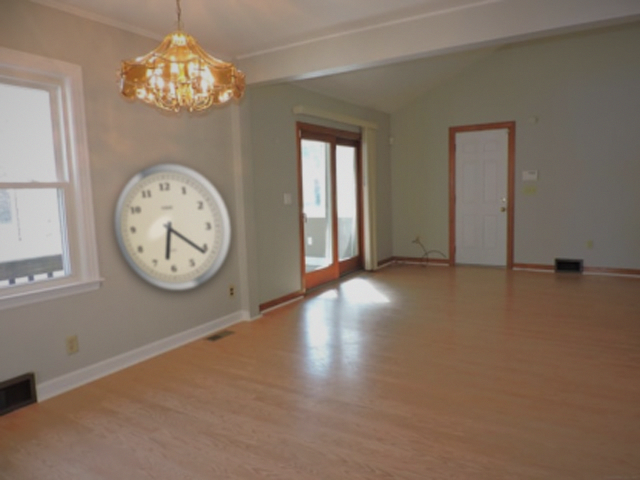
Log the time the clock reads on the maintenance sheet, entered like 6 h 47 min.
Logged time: 6 h 21 min
